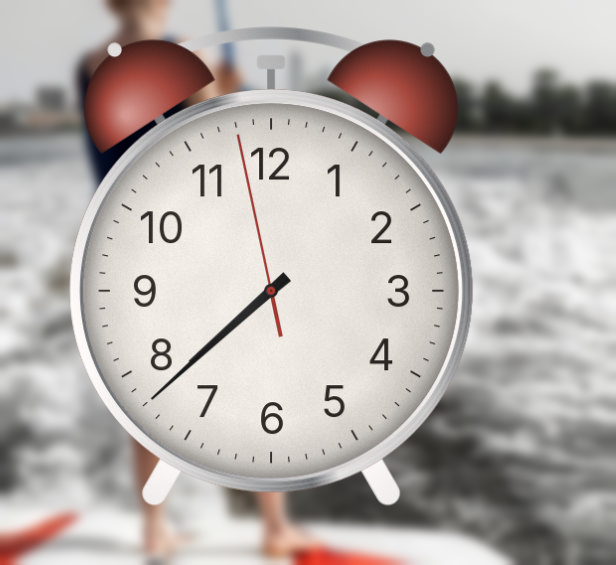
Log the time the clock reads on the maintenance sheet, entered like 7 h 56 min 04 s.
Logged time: 7 h 37 min 58 s
